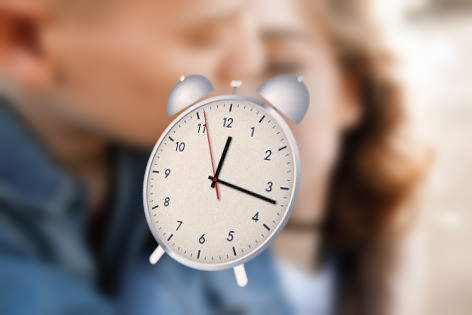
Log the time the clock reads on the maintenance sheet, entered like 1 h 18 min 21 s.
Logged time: 12 h 16 min 56 s
